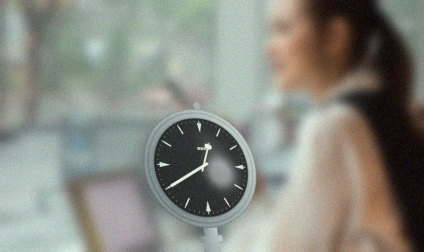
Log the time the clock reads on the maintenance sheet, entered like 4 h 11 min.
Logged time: 12 h 40 min
